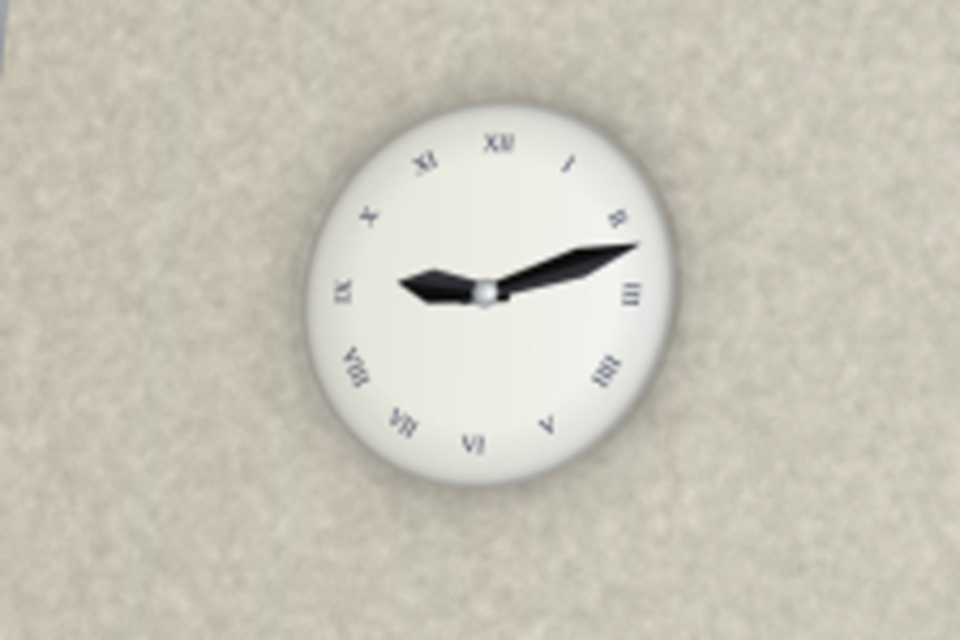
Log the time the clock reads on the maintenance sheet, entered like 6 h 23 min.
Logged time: 9 h 12 min
